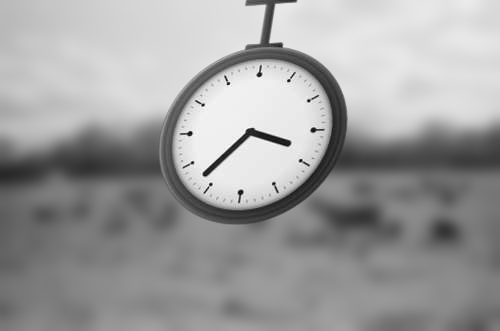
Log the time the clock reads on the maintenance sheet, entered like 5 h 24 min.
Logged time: 3 h 37 min
